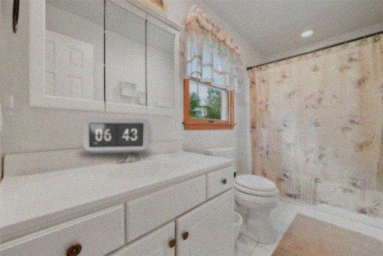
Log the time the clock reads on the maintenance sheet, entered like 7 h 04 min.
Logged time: 6 h 43 min
